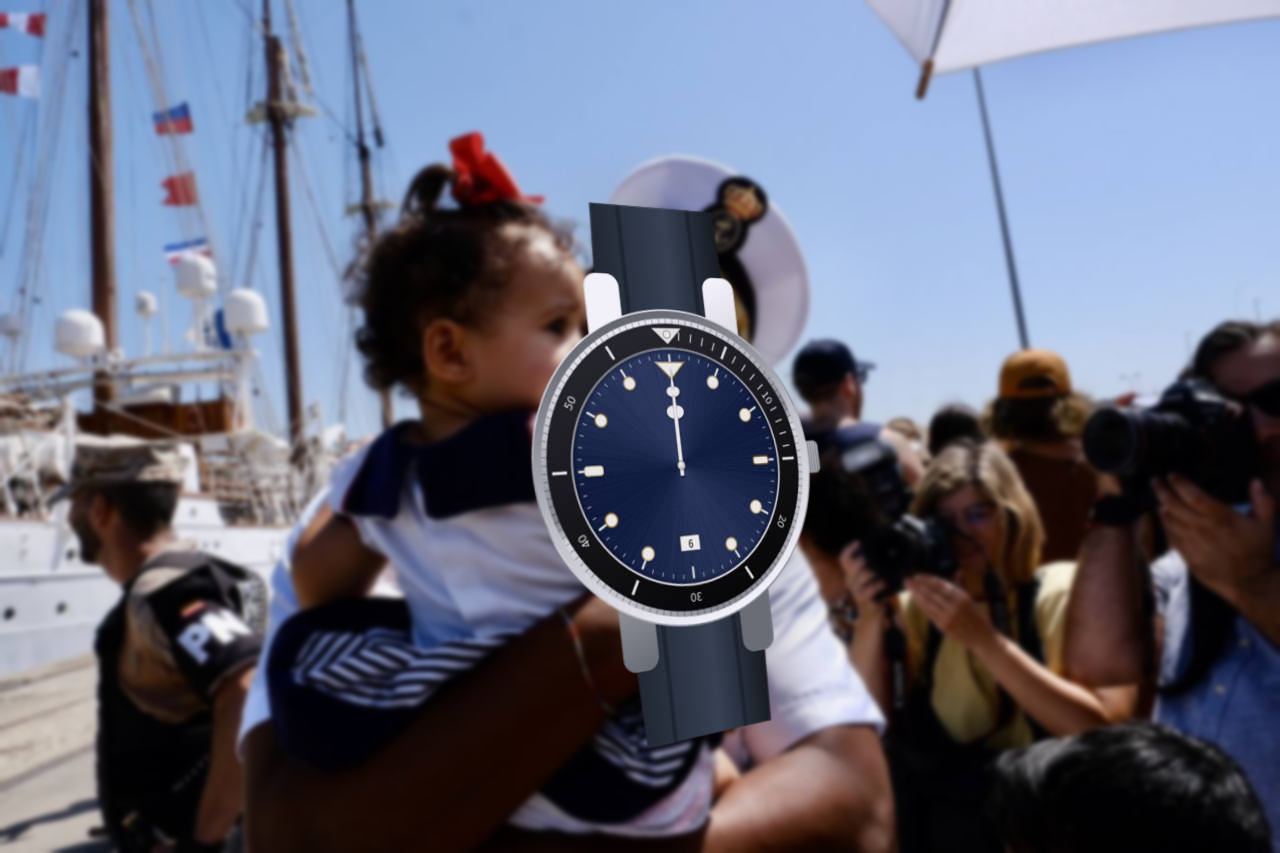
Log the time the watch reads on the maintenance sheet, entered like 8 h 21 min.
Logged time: 12 h 00 min
